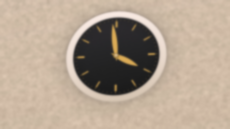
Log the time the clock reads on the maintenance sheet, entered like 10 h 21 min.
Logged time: 3 h 59 min
